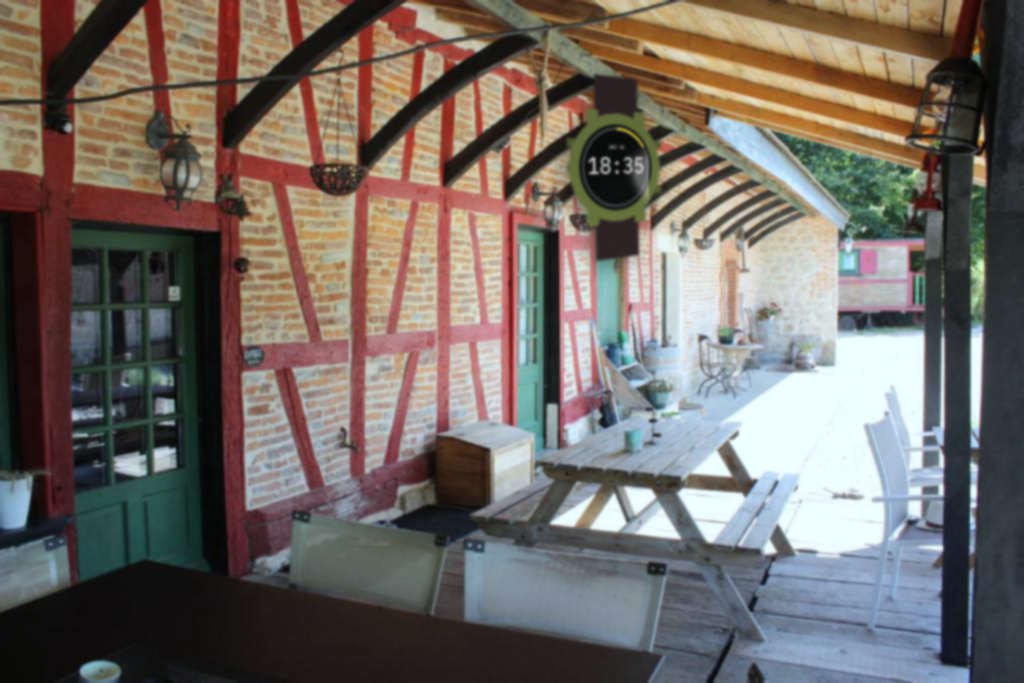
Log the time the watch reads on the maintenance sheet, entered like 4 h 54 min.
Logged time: 18 h 35 min
